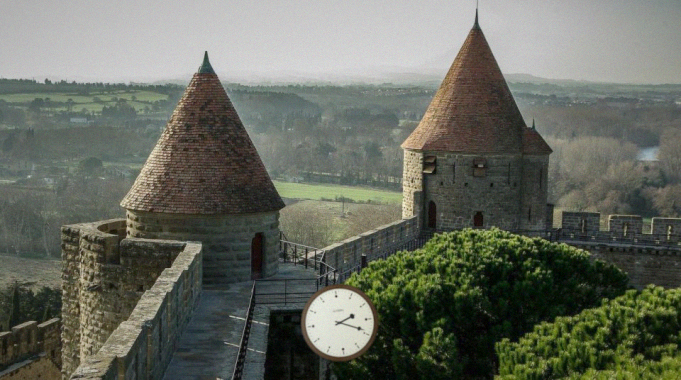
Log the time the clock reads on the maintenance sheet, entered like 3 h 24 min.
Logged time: 2 h 19 min
